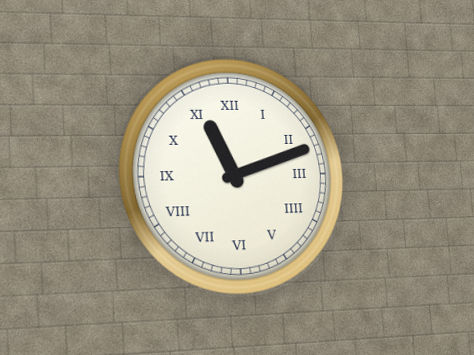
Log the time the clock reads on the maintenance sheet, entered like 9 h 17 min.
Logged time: 11 h 12 min
